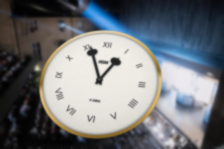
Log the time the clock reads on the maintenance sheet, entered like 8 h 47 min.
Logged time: 12 h 56 min
